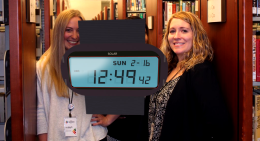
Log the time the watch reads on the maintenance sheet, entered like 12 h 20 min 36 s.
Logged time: 12 h 49 min 42 s
